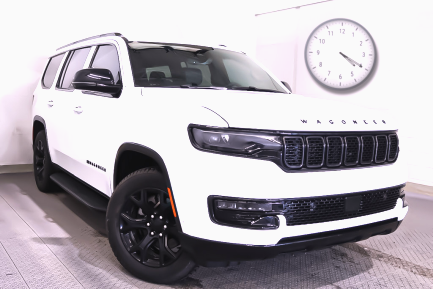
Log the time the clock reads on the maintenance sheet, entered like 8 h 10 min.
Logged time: 4 h 20 min
